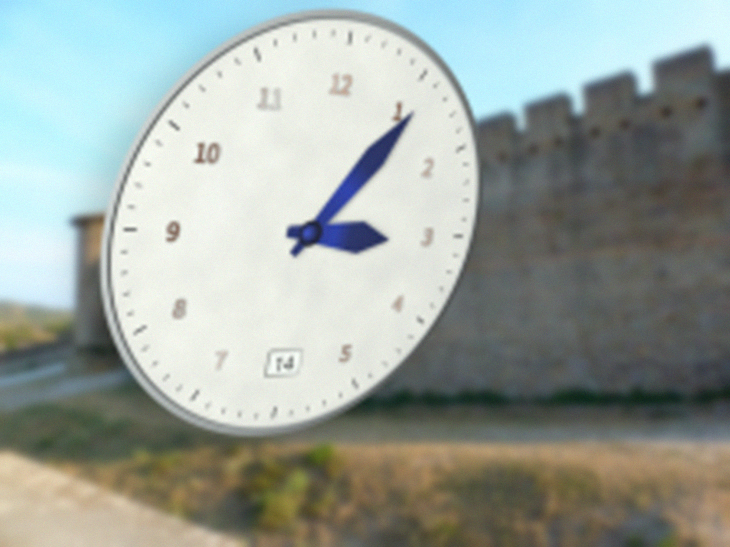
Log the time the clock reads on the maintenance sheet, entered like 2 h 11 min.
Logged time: 3 h 06 min
